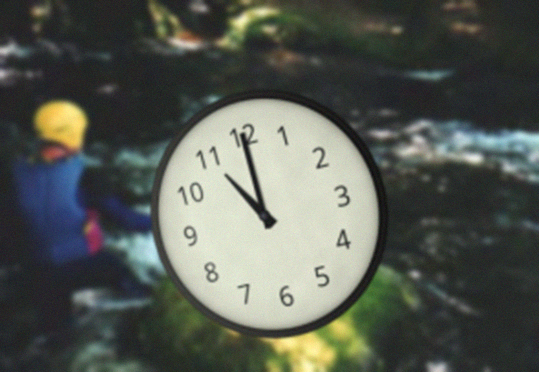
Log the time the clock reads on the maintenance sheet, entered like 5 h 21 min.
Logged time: 11 h 00 min
